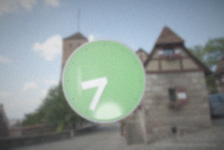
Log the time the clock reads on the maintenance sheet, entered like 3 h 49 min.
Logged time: 8 h 34 min
